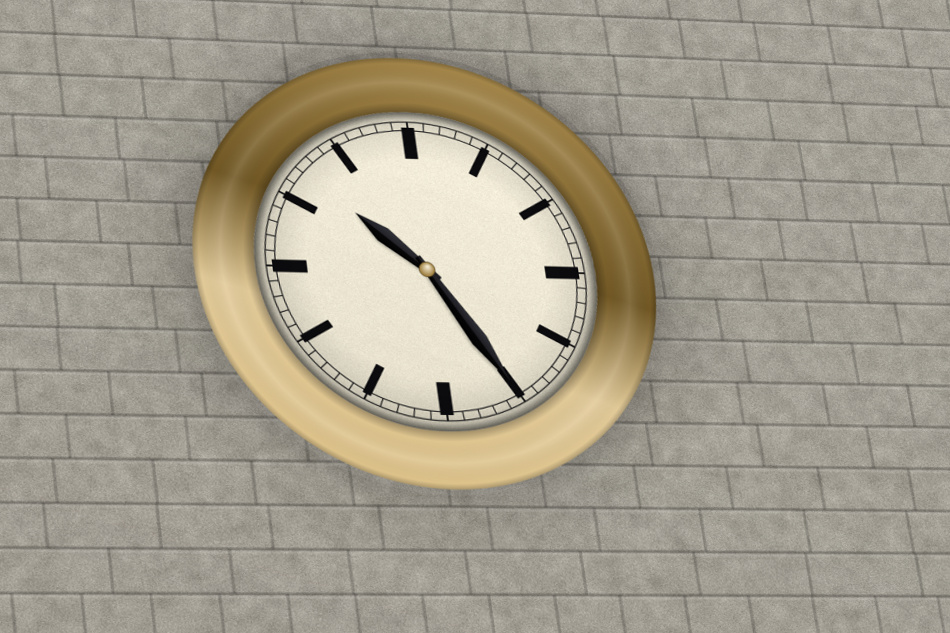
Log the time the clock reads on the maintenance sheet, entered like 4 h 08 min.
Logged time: 10 h 25 min
